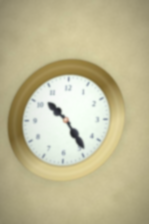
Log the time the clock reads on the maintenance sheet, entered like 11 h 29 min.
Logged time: 10 h 24 min
